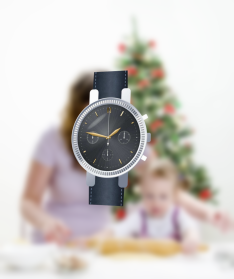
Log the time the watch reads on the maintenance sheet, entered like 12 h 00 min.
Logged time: 1 h 47 min
